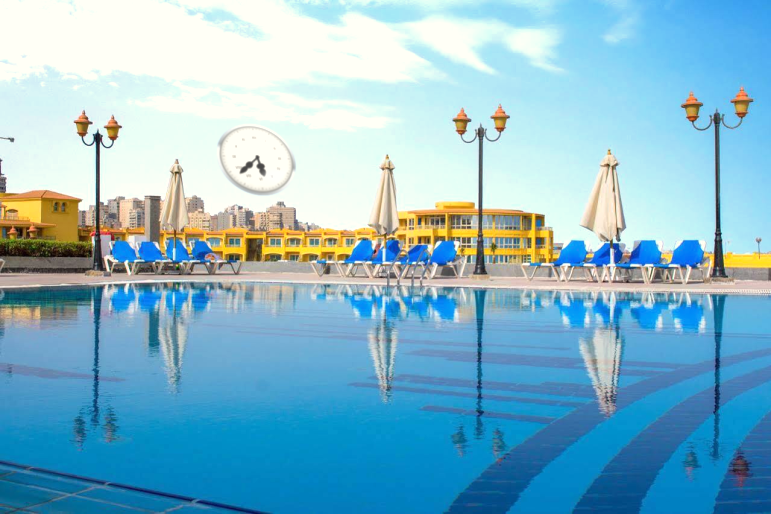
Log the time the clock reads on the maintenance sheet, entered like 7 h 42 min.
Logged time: 5 h 38 min
